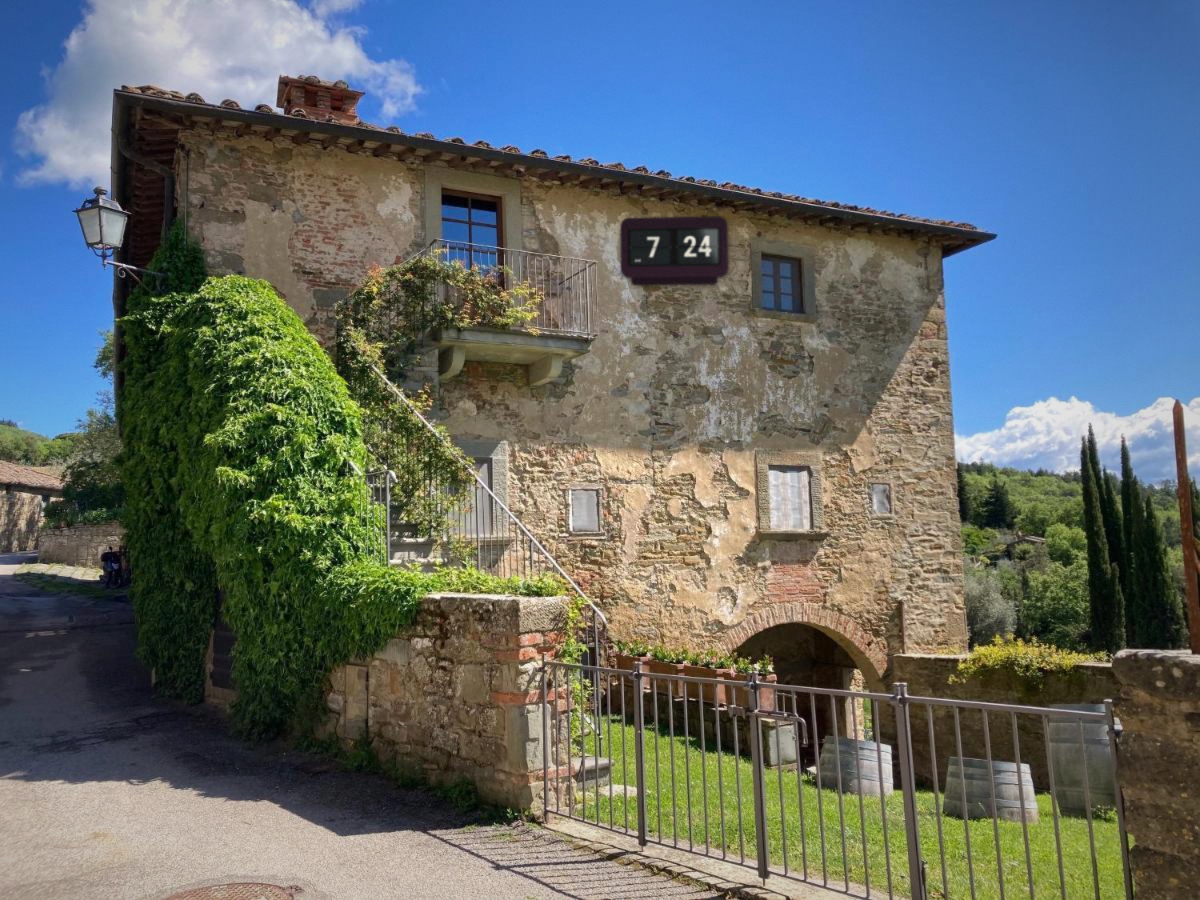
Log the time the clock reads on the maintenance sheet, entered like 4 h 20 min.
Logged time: 7 h 24 min
